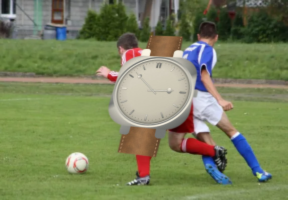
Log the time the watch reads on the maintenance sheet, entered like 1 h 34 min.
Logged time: 2 h 52 min
